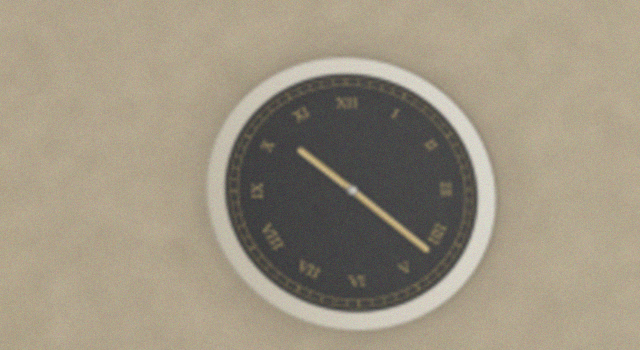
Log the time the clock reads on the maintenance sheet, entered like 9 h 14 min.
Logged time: 10 h 22 min
